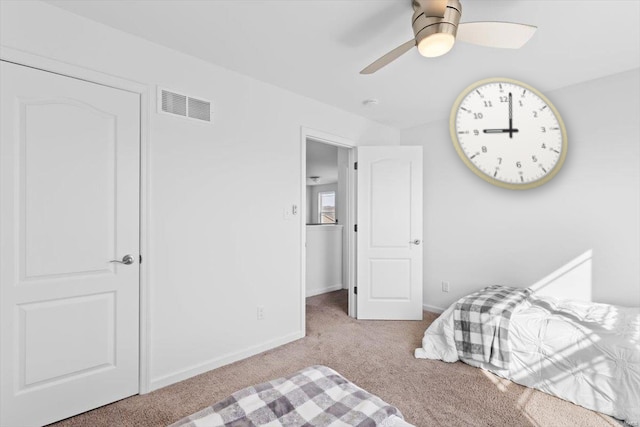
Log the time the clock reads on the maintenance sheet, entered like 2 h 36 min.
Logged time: 9 h 02 min
